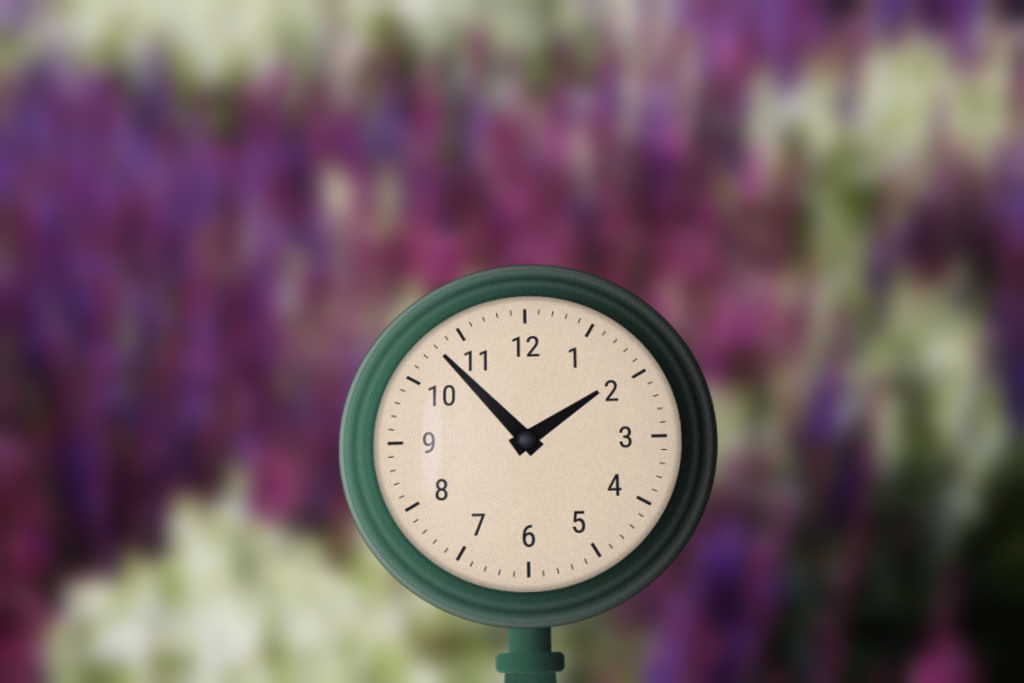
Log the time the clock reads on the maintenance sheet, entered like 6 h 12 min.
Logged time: 1 h 53 min
